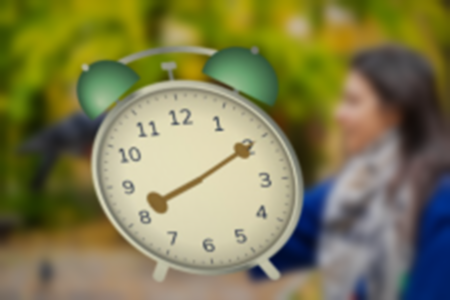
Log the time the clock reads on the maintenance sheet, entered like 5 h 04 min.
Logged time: 8 h 10 min
